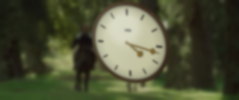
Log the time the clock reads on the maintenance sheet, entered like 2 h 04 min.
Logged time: 4 h 17 min
